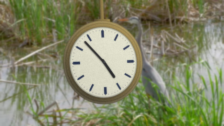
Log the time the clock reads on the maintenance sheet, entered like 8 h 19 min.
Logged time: 4 h 53 min
